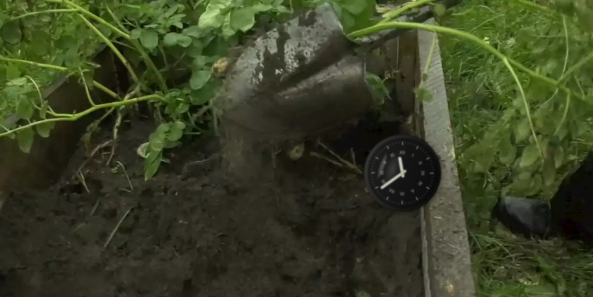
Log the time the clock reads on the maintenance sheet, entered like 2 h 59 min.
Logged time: 11 h 39 min
